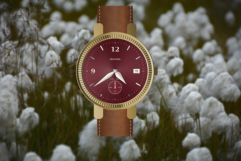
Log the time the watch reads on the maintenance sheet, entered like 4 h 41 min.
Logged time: 4 h 39 min
